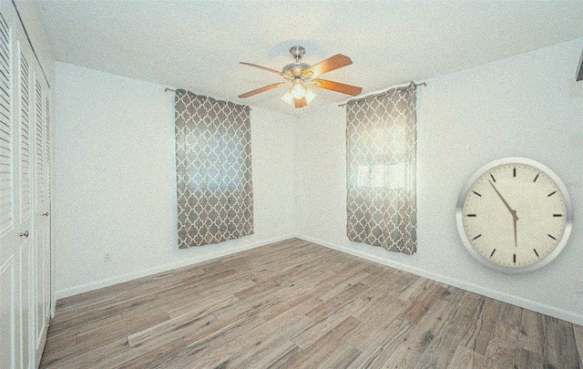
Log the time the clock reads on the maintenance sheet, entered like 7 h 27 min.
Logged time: 5 h 54 min
